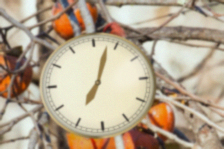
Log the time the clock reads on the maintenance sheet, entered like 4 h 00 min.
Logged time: 7 h 03 min
